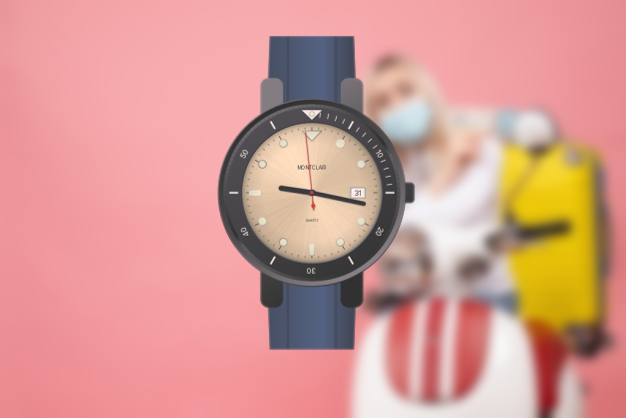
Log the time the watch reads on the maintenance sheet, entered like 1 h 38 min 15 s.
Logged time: 9 h 16 min 59 s
